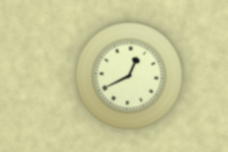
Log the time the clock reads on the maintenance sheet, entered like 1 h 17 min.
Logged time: 12 h 40 min
